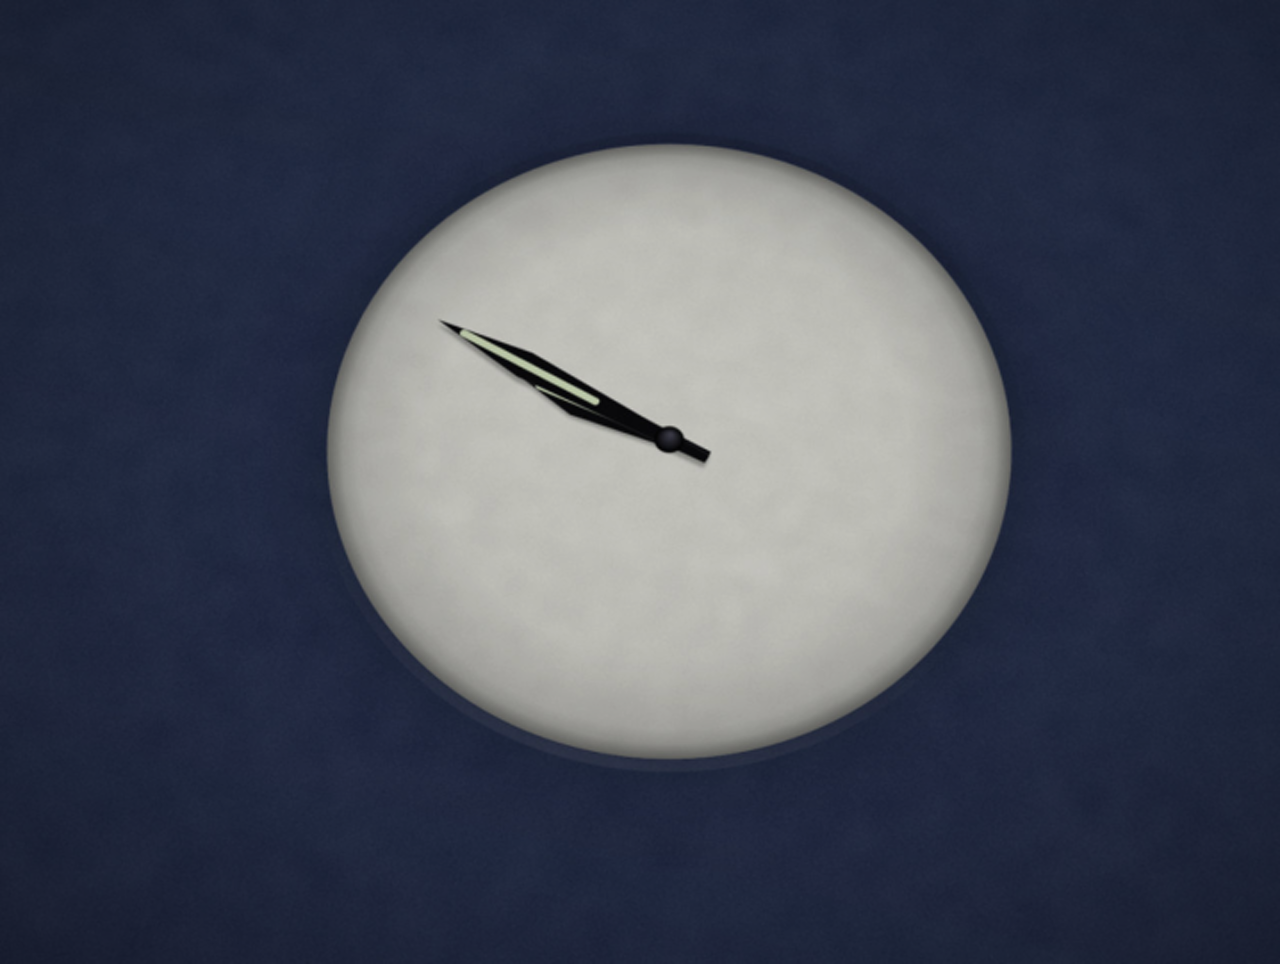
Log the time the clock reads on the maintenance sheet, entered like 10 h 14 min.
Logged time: 9 h 50 min
